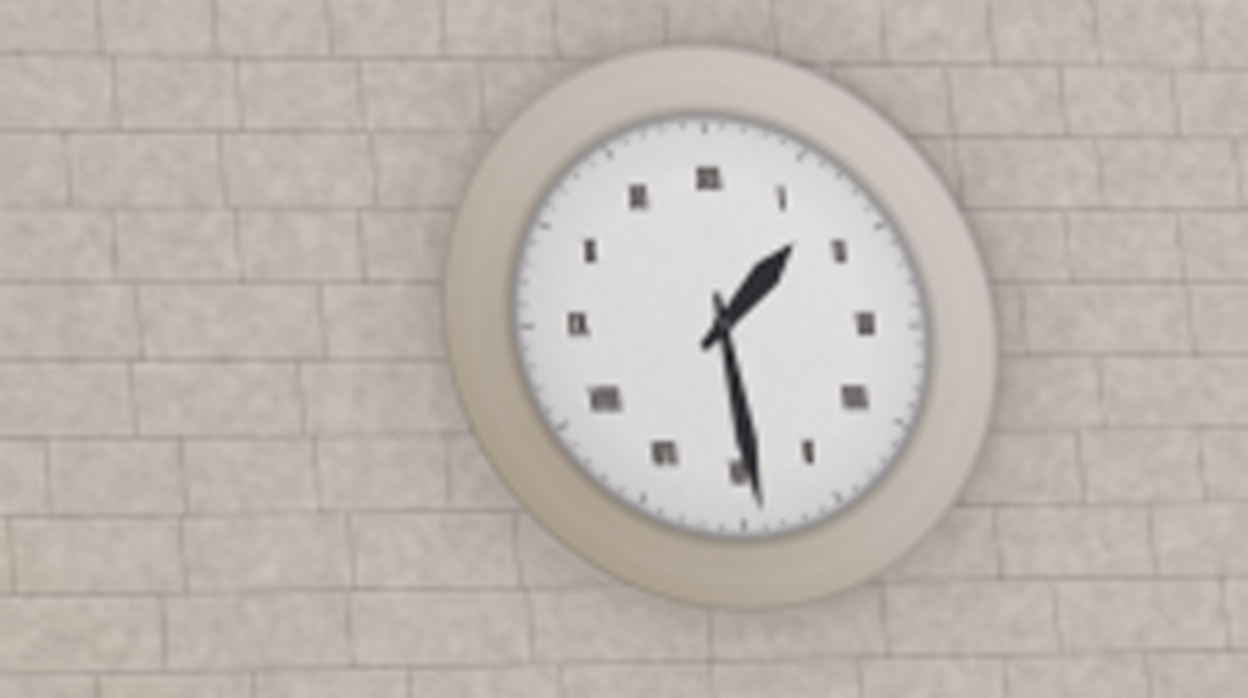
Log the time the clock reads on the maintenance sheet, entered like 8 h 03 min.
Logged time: 1 h 29 min
